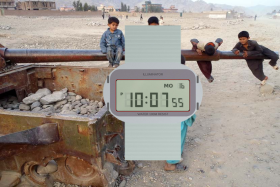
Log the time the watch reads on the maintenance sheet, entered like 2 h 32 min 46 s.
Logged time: 10 h 07 min 55 s
